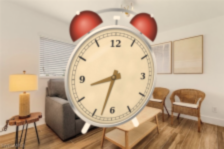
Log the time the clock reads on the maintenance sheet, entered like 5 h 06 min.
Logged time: 8 h 33 min
